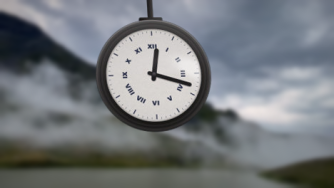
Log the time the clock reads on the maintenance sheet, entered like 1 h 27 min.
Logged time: 12 h 18 min
